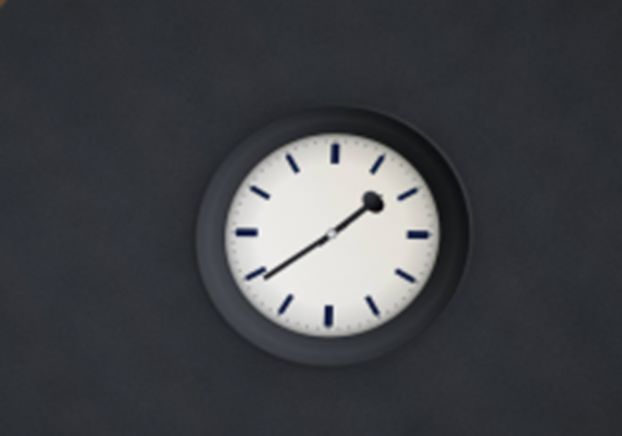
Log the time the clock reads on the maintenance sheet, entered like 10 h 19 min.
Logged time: 1 h 39 min
